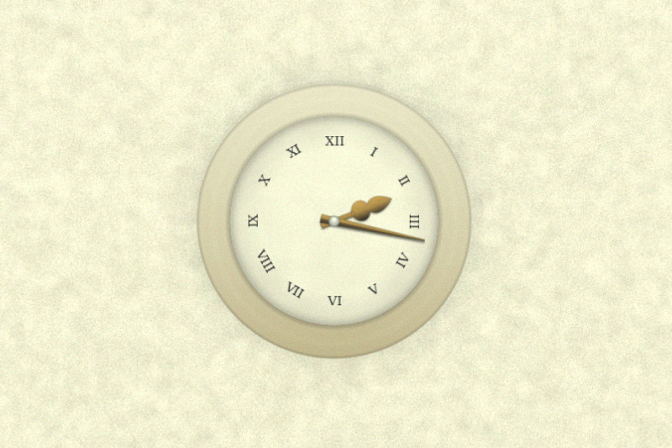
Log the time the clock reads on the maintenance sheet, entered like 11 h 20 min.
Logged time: 2 h 17 min
